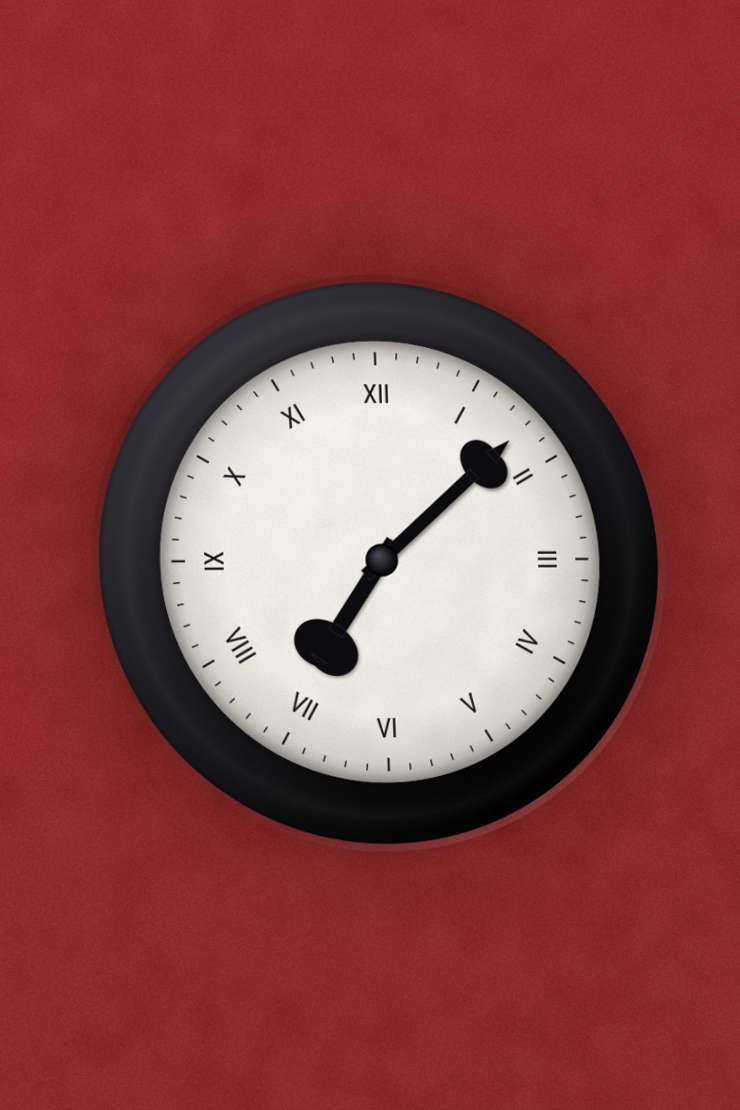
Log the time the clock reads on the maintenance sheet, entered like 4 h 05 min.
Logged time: 7 h 08 min
